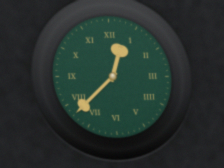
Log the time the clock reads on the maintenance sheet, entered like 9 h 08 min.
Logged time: 12 h 38 min
